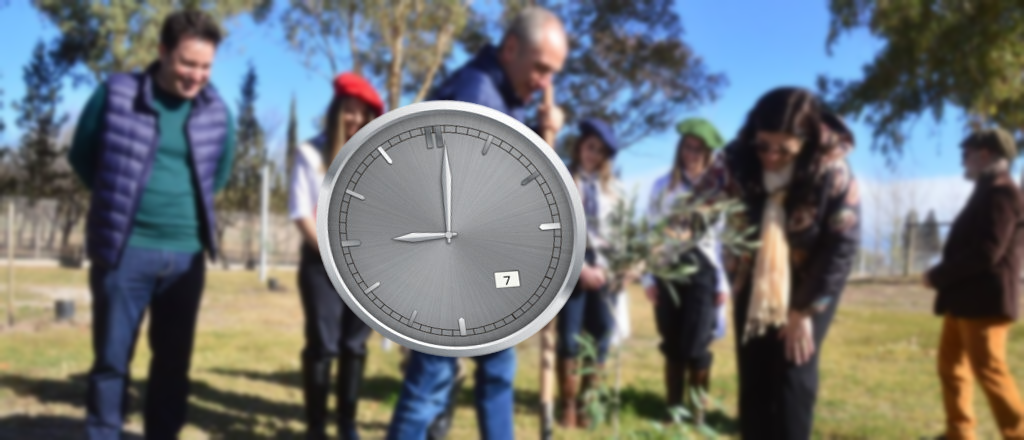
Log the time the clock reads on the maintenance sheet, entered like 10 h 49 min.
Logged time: 9 h 01 min
